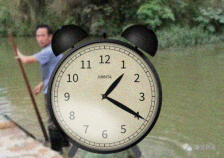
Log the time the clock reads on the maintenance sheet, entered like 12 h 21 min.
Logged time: 1 h 20 min
